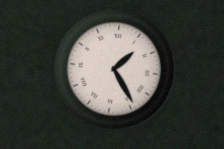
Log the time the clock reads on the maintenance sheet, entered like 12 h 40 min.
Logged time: 1 h 24 min
